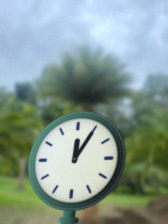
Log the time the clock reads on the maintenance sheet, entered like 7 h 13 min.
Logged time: 12 h 05 min
